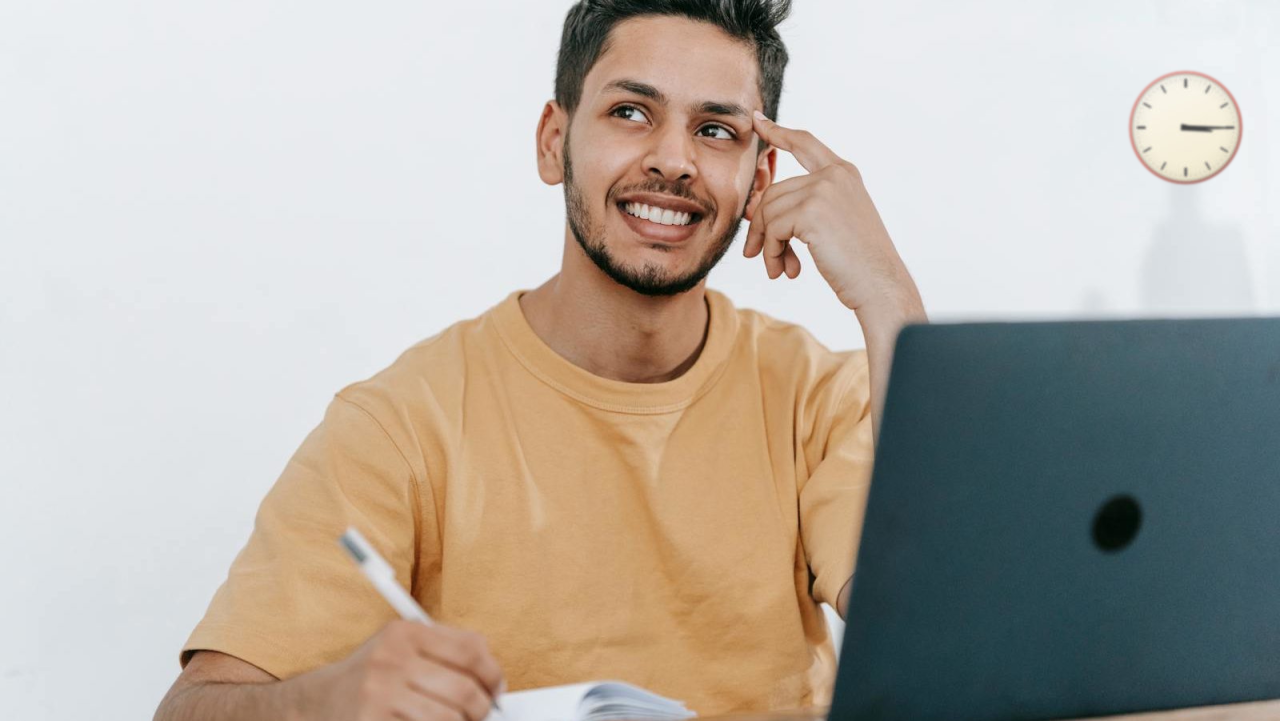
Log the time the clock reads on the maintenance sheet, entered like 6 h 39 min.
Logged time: 3 h 15 min
